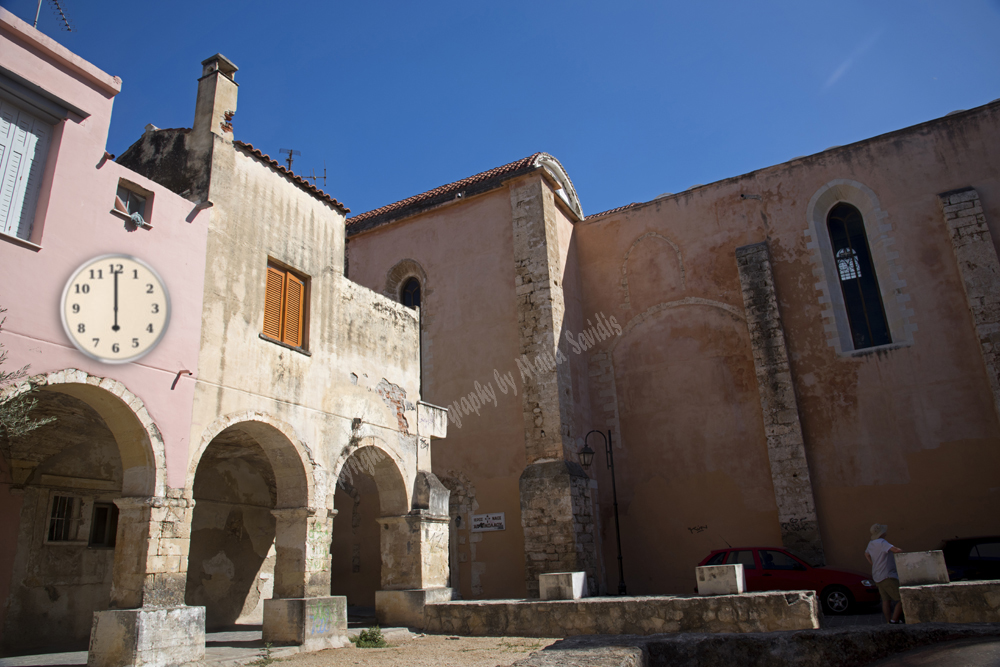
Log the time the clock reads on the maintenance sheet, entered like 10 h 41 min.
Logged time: 6 h 00 min
